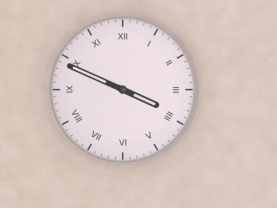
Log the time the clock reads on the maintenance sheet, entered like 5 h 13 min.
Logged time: 3 h 49 min
